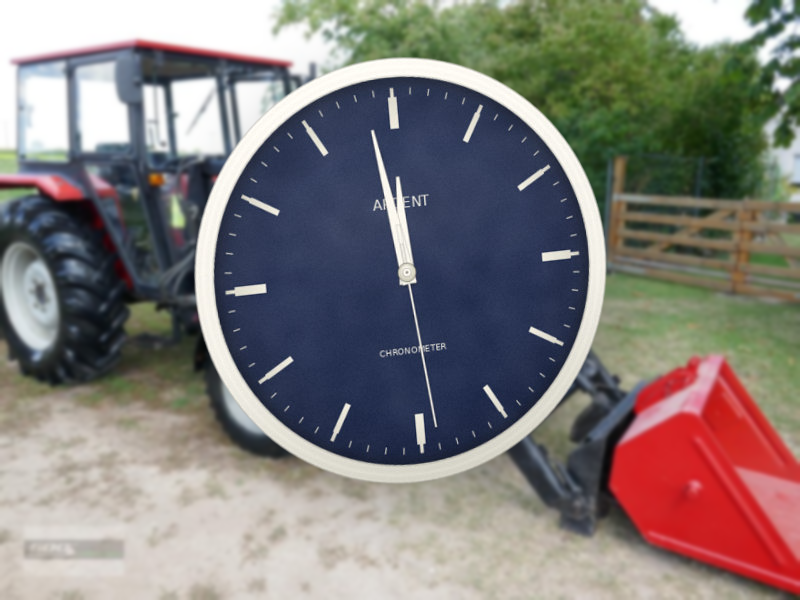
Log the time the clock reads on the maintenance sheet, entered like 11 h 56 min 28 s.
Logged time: 11 h 58 min 29 s
